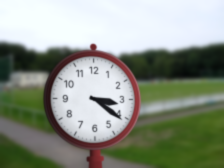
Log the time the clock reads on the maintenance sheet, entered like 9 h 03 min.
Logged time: 3 h 21 min
